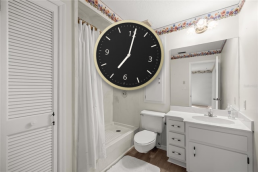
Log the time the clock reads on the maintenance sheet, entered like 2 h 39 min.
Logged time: 7 h 01 min
